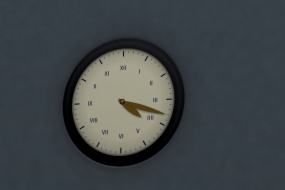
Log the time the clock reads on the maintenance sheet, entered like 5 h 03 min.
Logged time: 4 h 18 min
